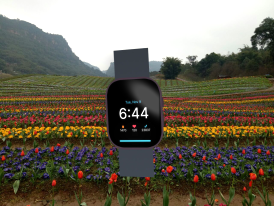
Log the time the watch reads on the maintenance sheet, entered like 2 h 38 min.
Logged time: 6 h 44 min
